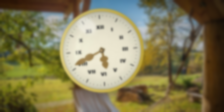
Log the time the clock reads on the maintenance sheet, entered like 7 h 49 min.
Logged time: 5 h 41 min
